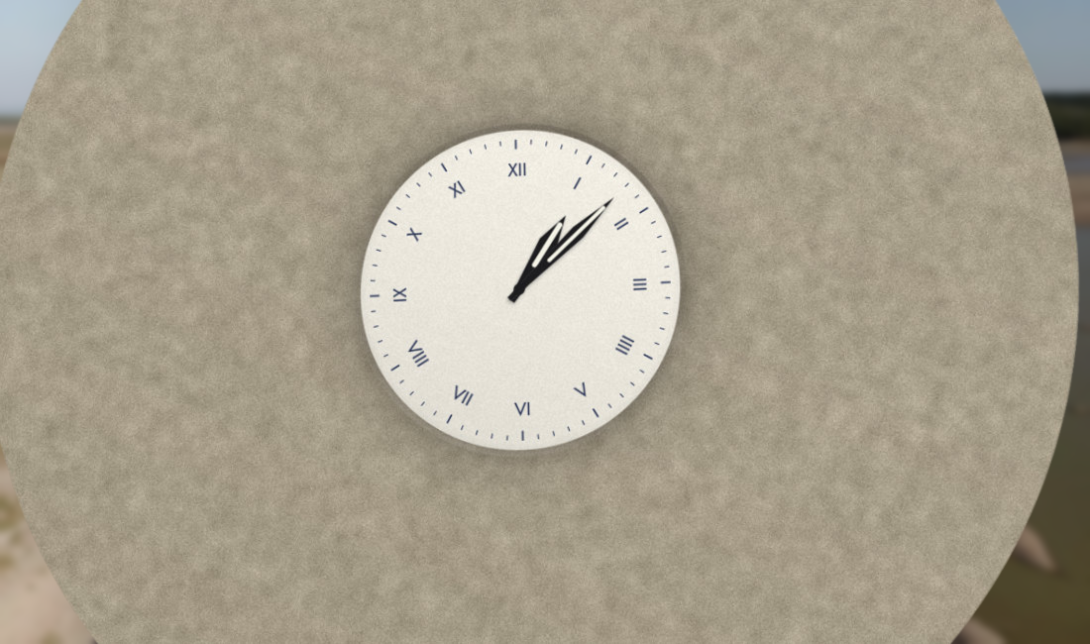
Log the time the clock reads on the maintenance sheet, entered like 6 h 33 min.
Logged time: 1 h 08 min
